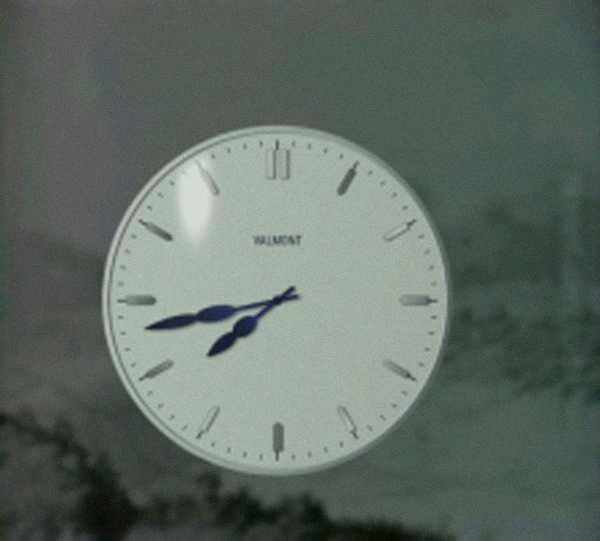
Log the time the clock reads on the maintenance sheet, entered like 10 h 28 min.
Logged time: 7 h 43 min
